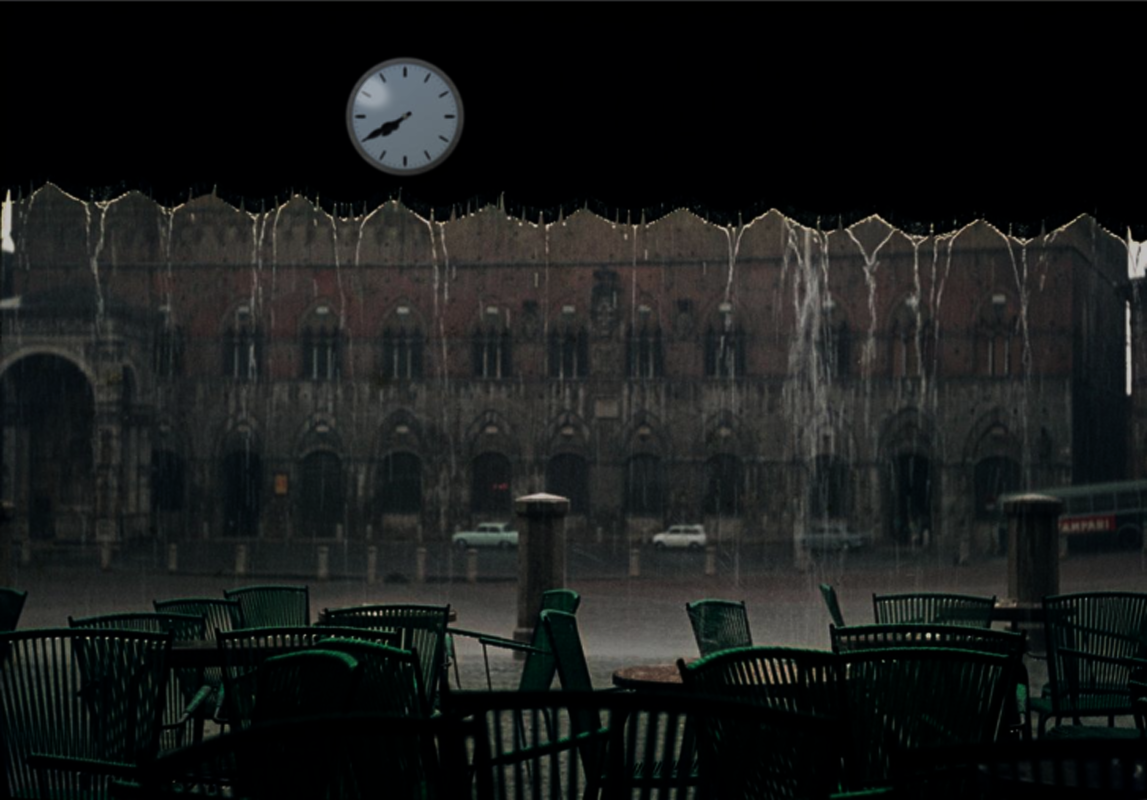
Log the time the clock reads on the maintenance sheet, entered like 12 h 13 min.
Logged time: 7 h 40 min
